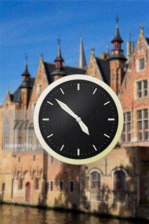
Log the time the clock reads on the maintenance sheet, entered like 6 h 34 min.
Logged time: 4 h 52 min
